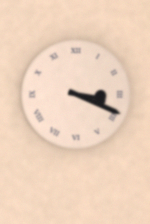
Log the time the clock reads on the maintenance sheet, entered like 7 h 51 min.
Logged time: 3 h 19 min
